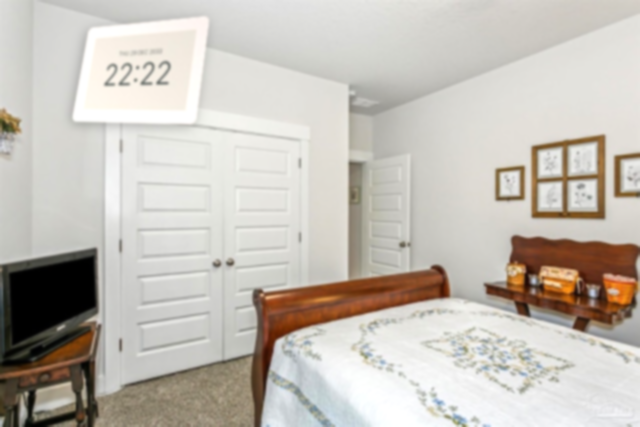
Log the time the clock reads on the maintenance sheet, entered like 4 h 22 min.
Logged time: 22 h 22 min
